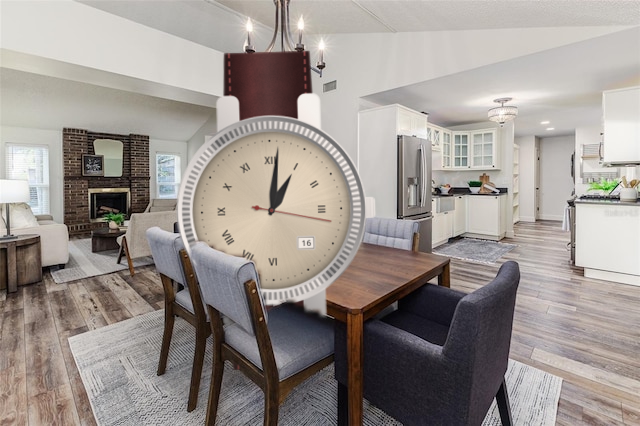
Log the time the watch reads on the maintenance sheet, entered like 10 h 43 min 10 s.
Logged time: 1 h 01 min 17 s
